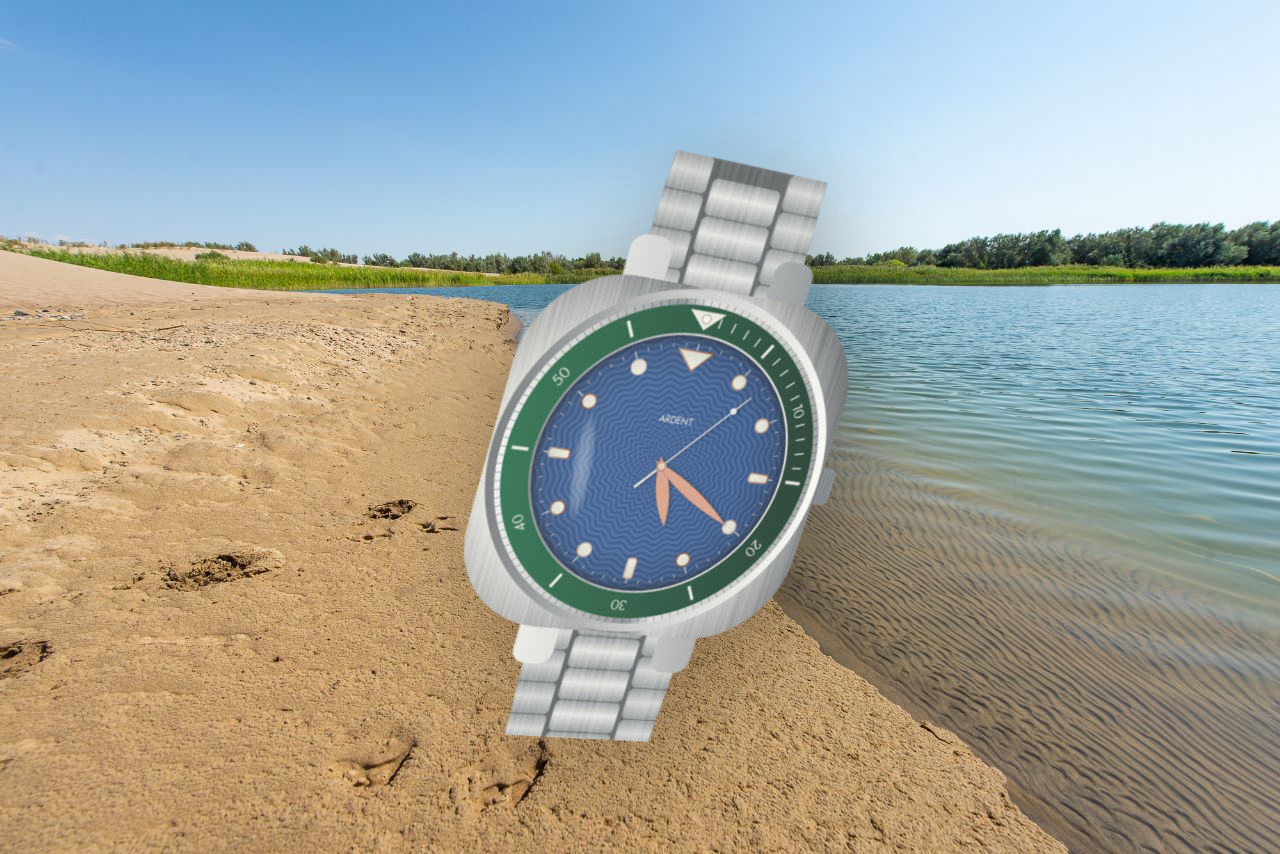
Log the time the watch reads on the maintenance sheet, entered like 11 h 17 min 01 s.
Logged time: 5 h 20 min 07 s
